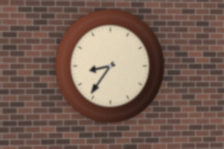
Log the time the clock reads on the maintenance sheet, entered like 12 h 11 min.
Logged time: 8 h 36 min
